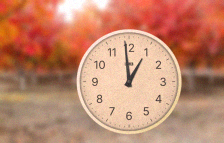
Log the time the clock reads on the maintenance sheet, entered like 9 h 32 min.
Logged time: 12 h 59 min
